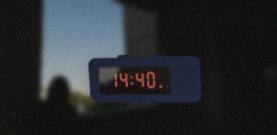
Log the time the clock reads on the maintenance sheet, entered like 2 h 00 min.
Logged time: 14 h 40 min
